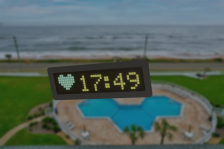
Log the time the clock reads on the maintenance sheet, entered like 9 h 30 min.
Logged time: 17 h 49 min
